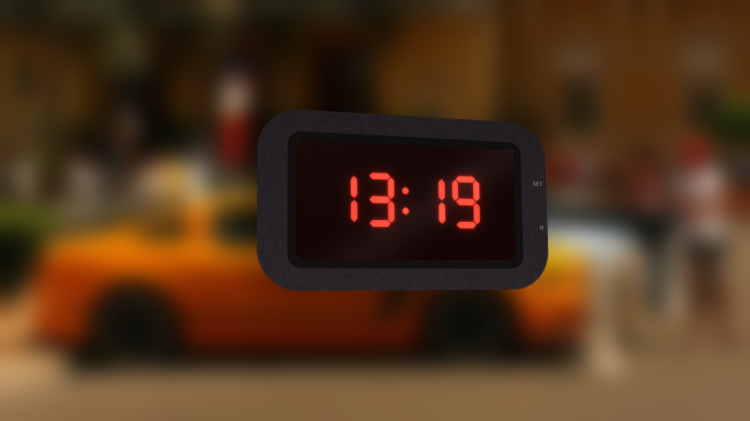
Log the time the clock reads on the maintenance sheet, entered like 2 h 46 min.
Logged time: 13 h 19 min
